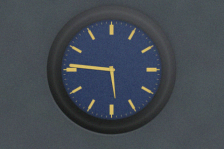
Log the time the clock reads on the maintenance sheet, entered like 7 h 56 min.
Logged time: 5 h 46 min
